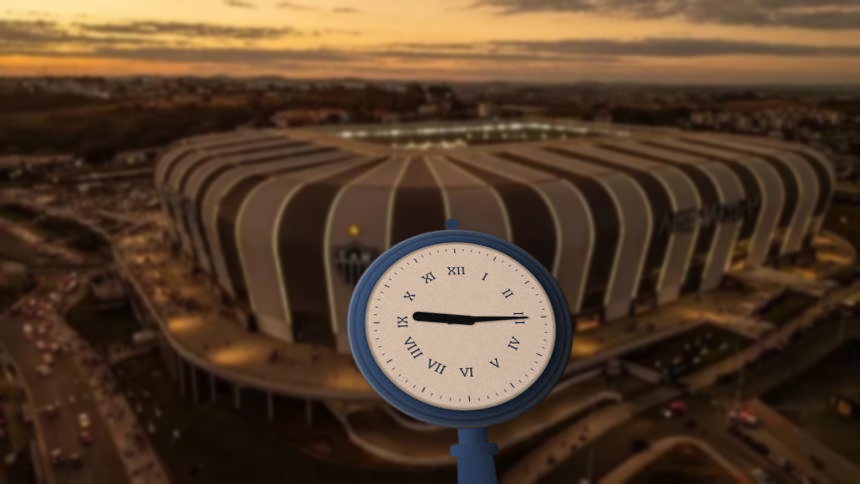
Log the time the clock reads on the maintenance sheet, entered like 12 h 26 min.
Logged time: 9 h 15 min
